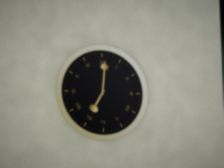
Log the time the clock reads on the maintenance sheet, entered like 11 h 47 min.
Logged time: 7 h 01 min
